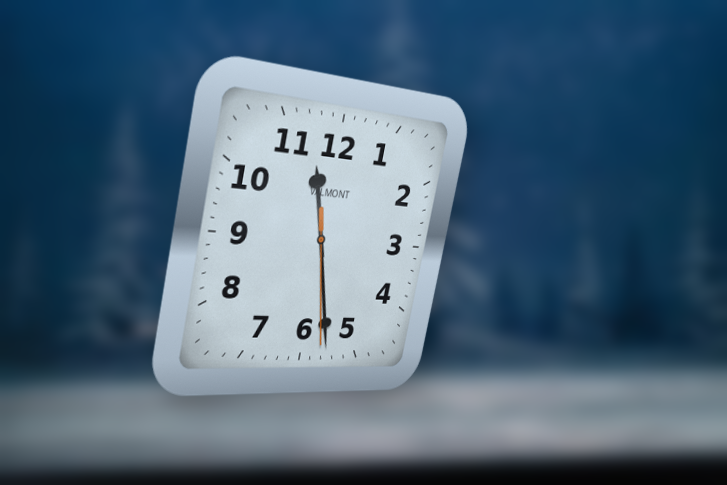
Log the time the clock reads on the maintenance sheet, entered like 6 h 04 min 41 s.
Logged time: 11 h 27 min 28 s
